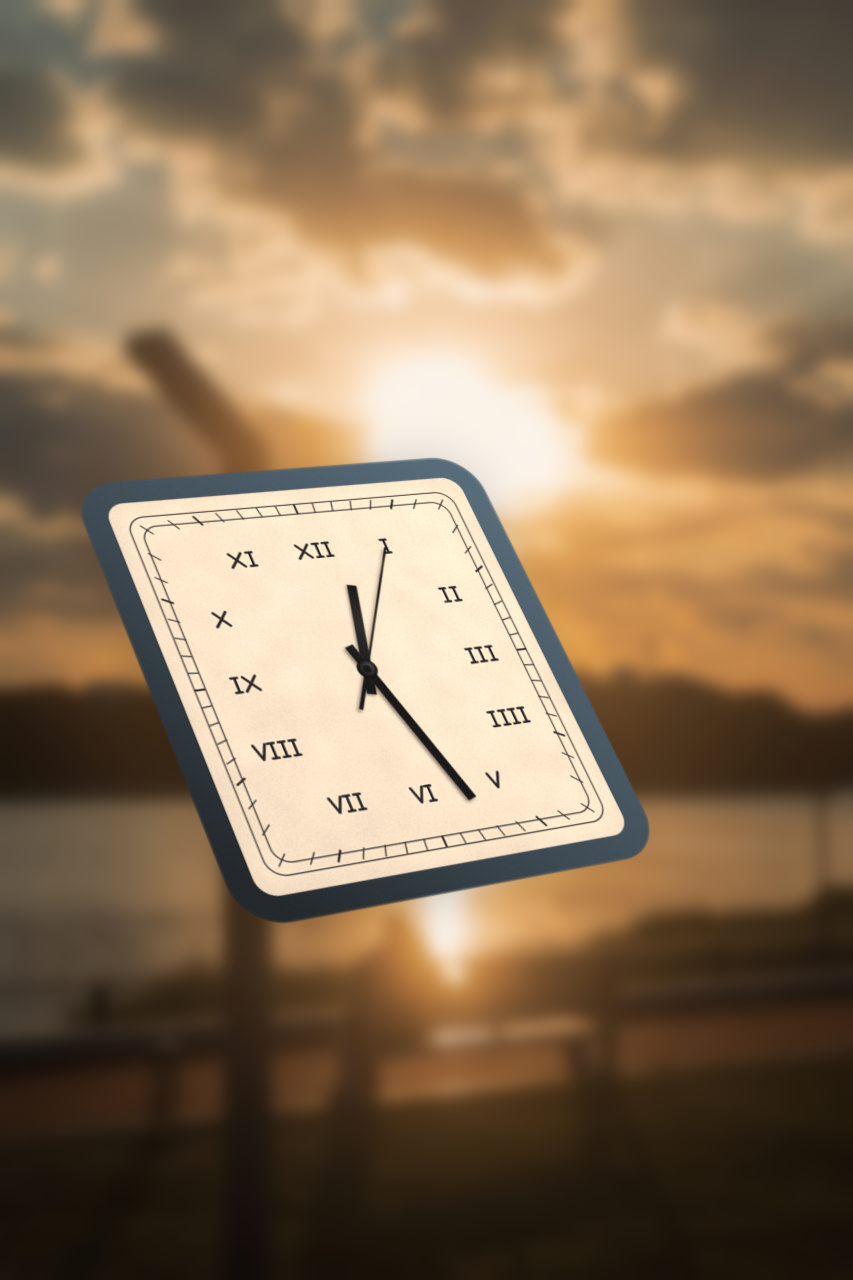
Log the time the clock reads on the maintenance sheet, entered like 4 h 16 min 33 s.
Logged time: 12 h 27 min 05 s
